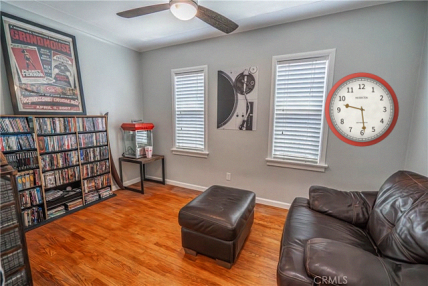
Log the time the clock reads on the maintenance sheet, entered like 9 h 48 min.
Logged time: 9 h 29 min
